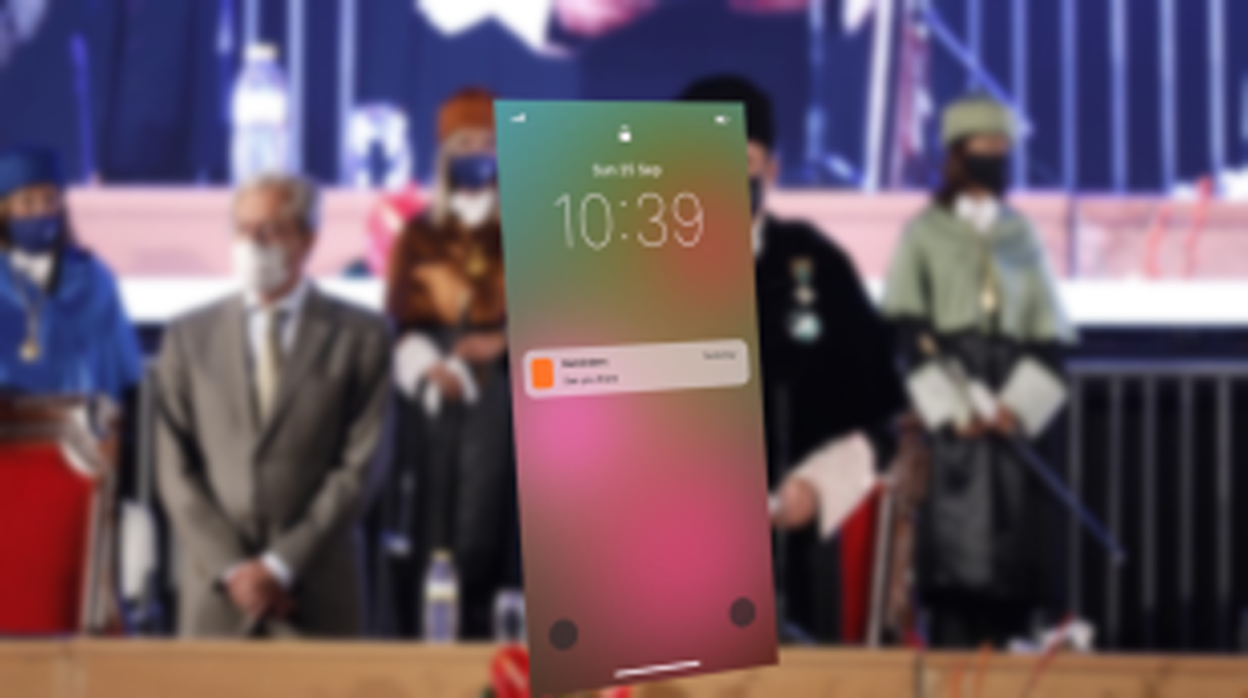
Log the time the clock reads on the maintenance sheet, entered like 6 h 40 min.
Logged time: 10 h 39 min
